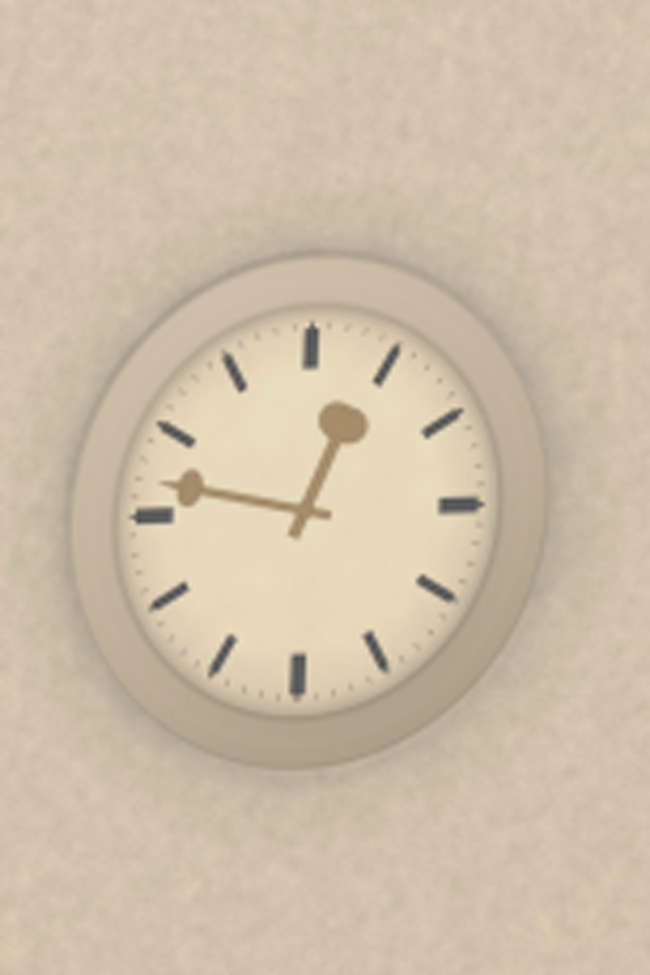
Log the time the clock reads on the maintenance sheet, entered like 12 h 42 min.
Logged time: 12 h 47 min
